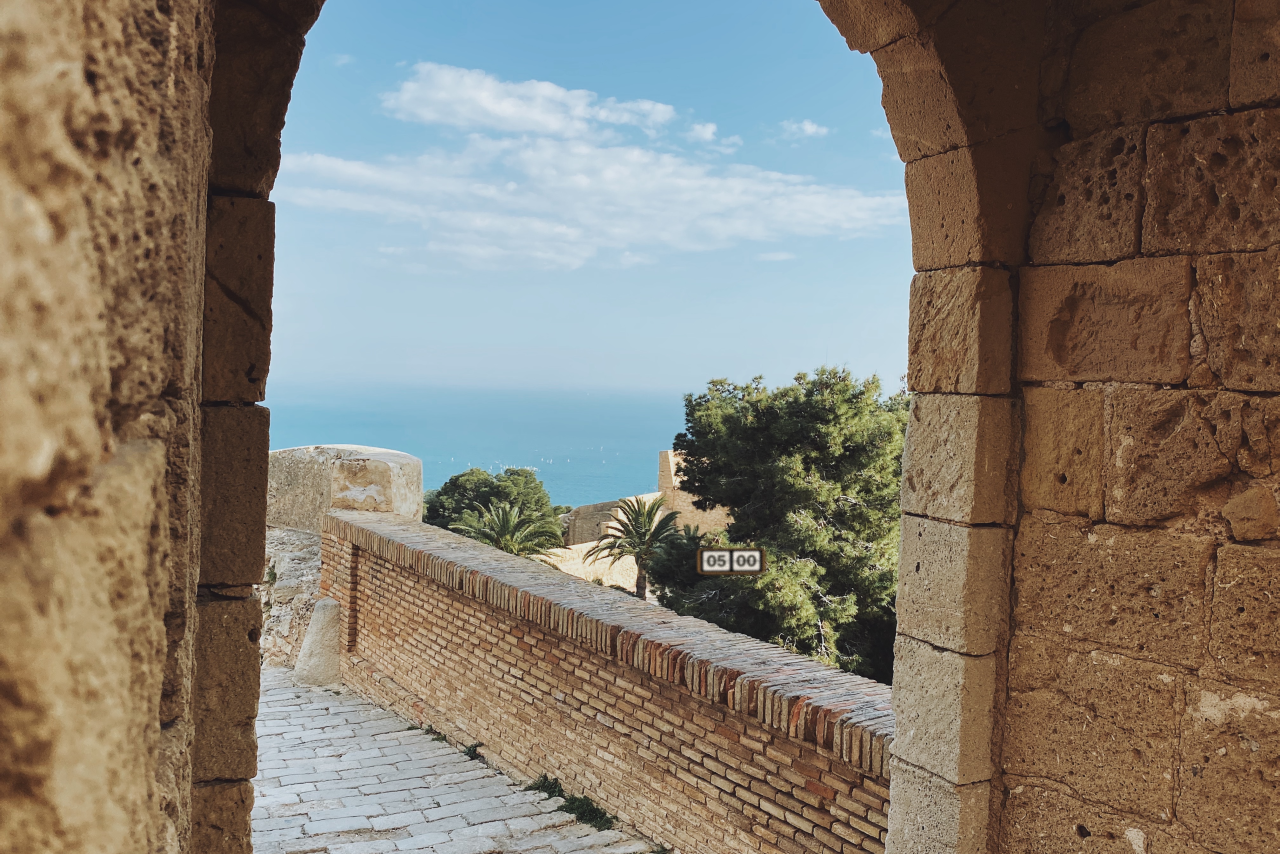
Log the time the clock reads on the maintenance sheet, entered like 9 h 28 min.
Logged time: 5 h 00 min
